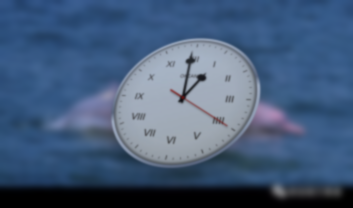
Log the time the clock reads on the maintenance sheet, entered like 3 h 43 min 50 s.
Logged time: 12 h 59 min 20 s
